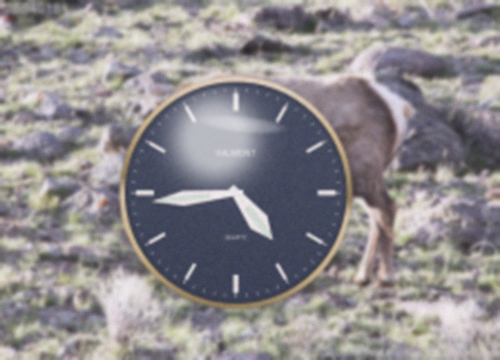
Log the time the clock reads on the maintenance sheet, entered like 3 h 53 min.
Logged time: 4 h 44 min
